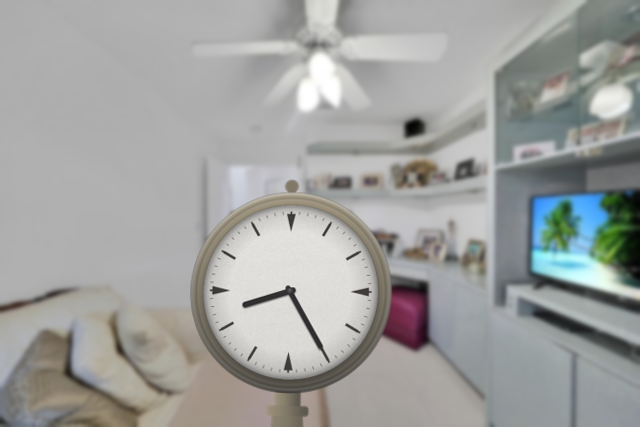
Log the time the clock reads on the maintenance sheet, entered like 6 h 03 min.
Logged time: 8 h 25 min
